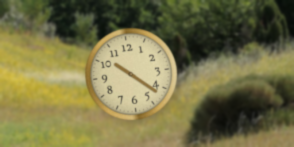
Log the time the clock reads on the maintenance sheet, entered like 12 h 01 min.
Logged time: 10 h 22 min
